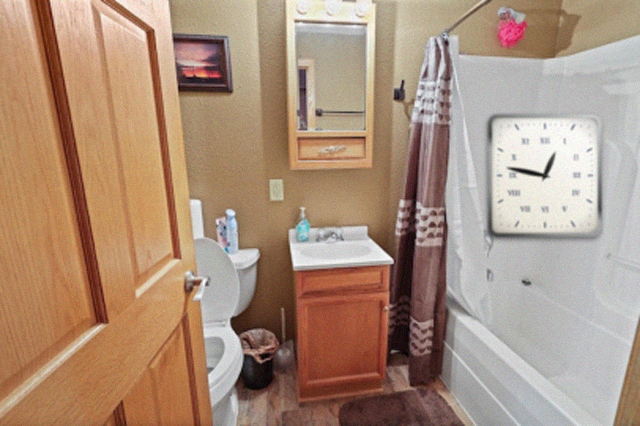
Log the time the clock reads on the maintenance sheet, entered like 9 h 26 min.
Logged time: 12 h 47 min
